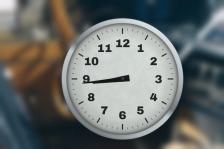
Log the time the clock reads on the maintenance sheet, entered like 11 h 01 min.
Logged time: 8 h 44 min
